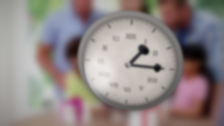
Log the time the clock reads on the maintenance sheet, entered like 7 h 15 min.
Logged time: 1 h 15 min
